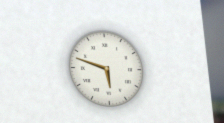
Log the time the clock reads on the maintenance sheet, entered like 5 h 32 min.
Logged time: 5 h 48 min
